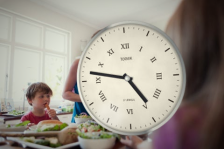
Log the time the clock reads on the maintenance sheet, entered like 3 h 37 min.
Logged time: 4 h 47 min
